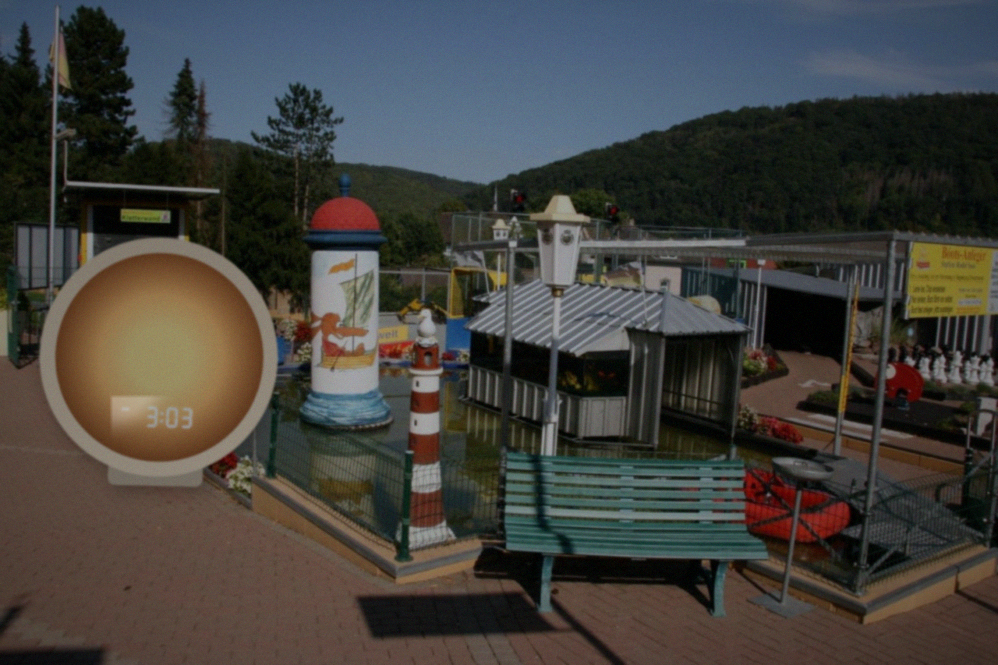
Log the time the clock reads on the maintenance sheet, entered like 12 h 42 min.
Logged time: 3 h 03 min
